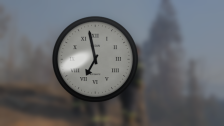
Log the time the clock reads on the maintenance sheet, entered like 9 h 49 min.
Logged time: 6 h 58 min
